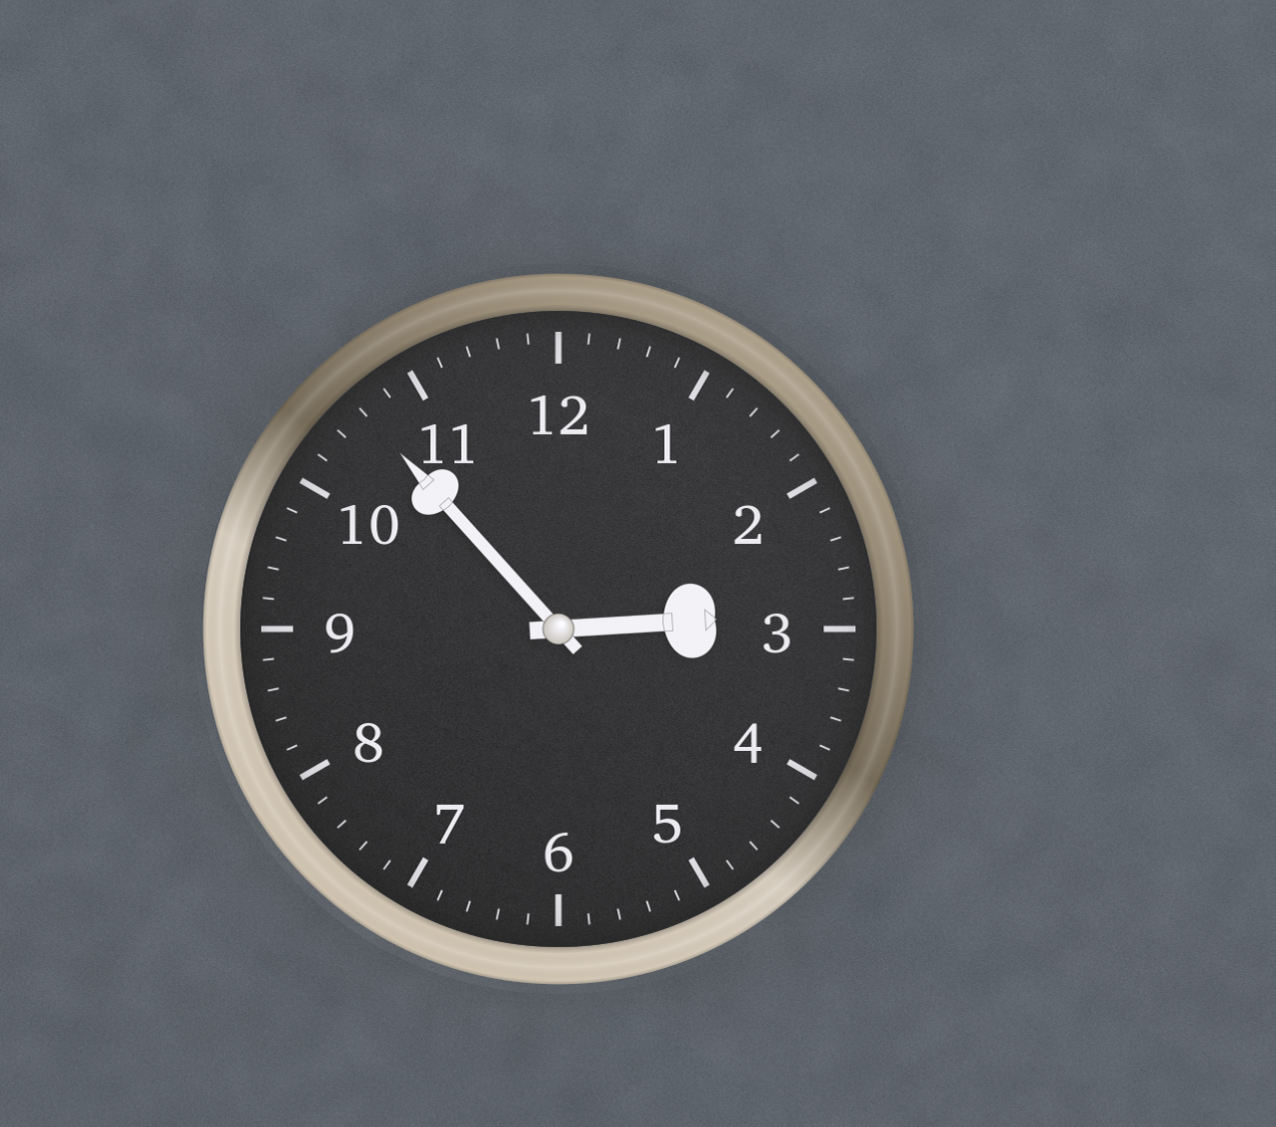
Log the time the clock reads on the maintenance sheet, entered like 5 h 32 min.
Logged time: 2 h 53 min
